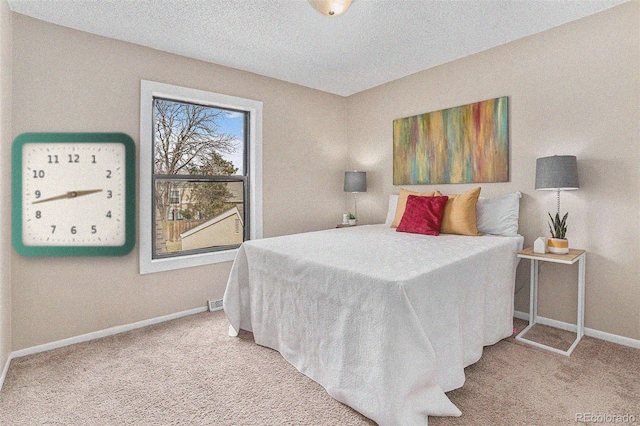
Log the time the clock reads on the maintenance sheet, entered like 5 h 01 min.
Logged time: 2 h 43 min
